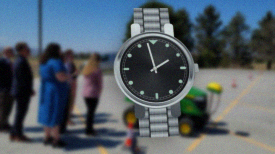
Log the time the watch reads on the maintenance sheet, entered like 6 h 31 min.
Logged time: 1 h 58 min
